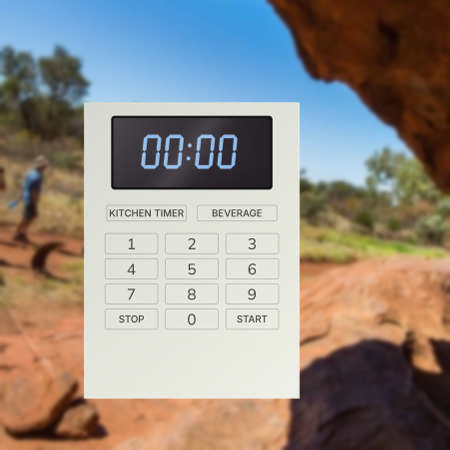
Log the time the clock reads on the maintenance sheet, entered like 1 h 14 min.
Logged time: 0 h 00 min
